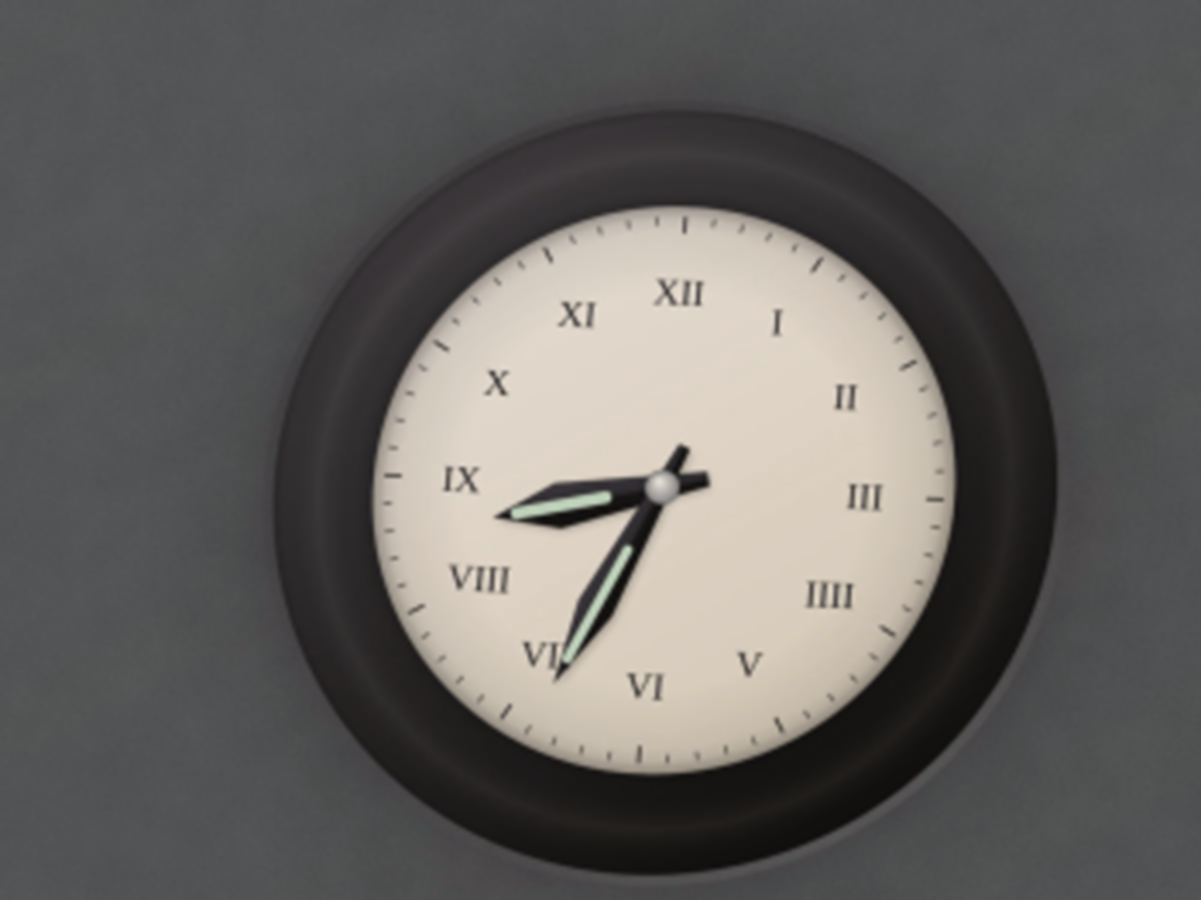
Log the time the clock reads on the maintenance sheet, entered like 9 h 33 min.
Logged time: 8 h 34 min
